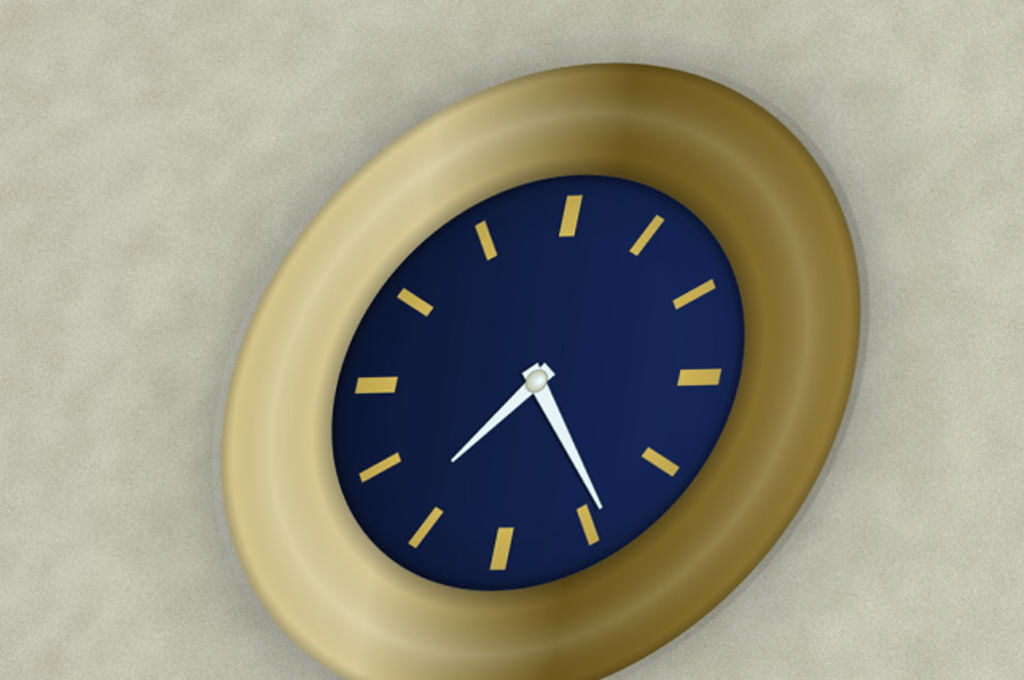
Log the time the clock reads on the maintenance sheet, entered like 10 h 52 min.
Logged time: 7 h 24 min
